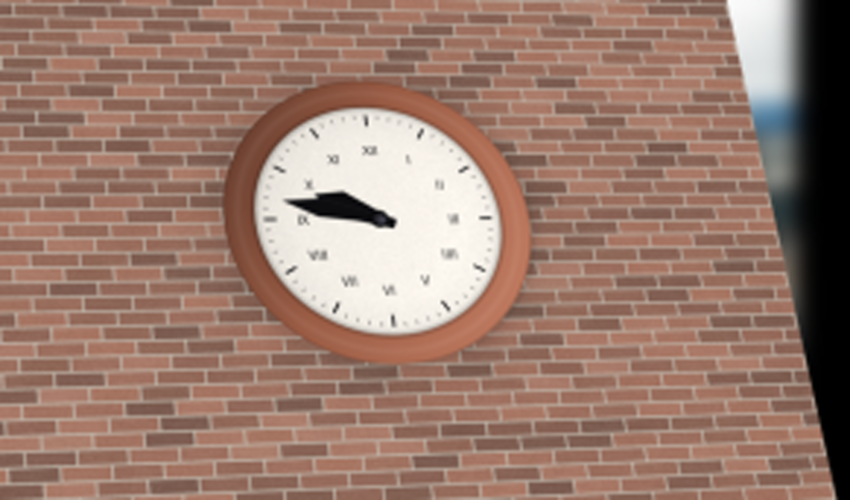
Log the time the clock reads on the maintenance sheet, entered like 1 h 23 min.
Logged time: 9 h 47 min
